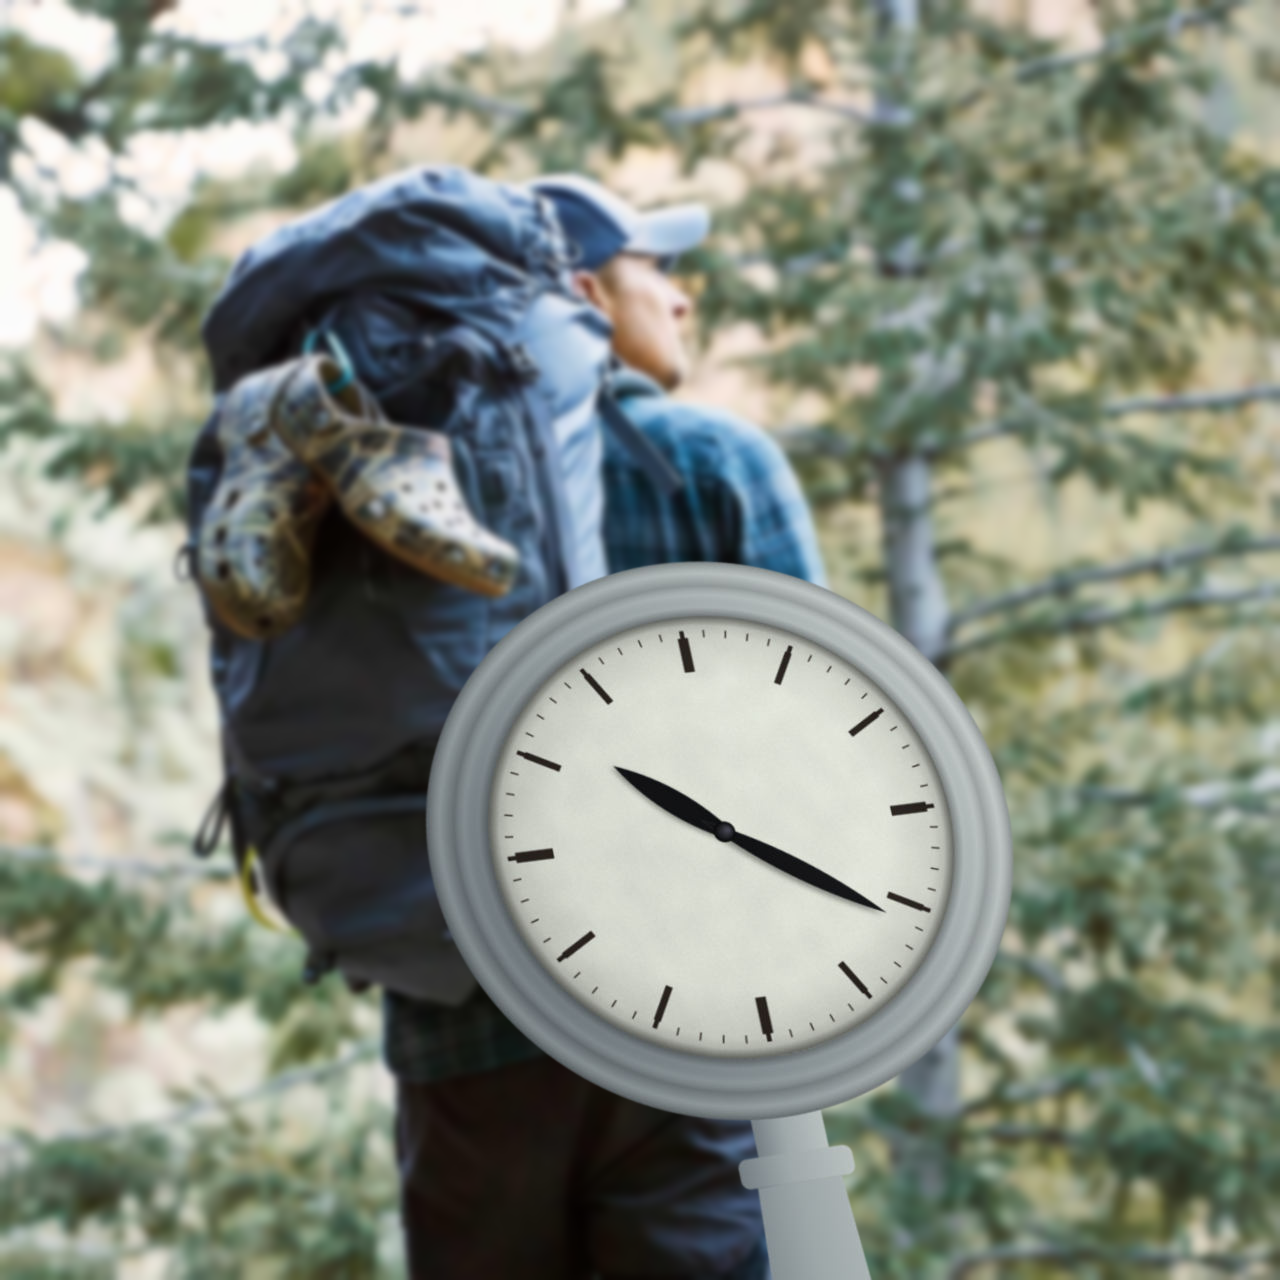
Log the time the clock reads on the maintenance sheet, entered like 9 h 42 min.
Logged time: 10 h 21 min
